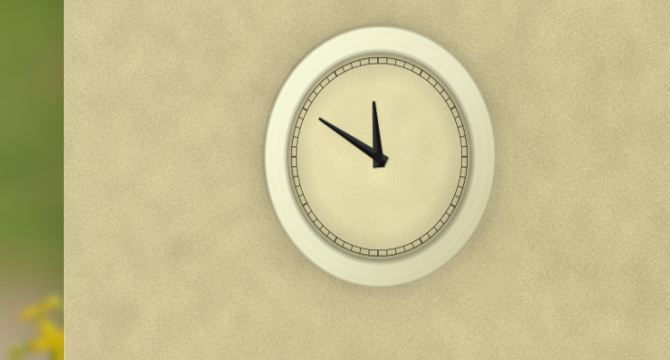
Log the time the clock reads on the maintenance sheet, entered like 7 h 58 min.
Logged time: 11 h 50 min
